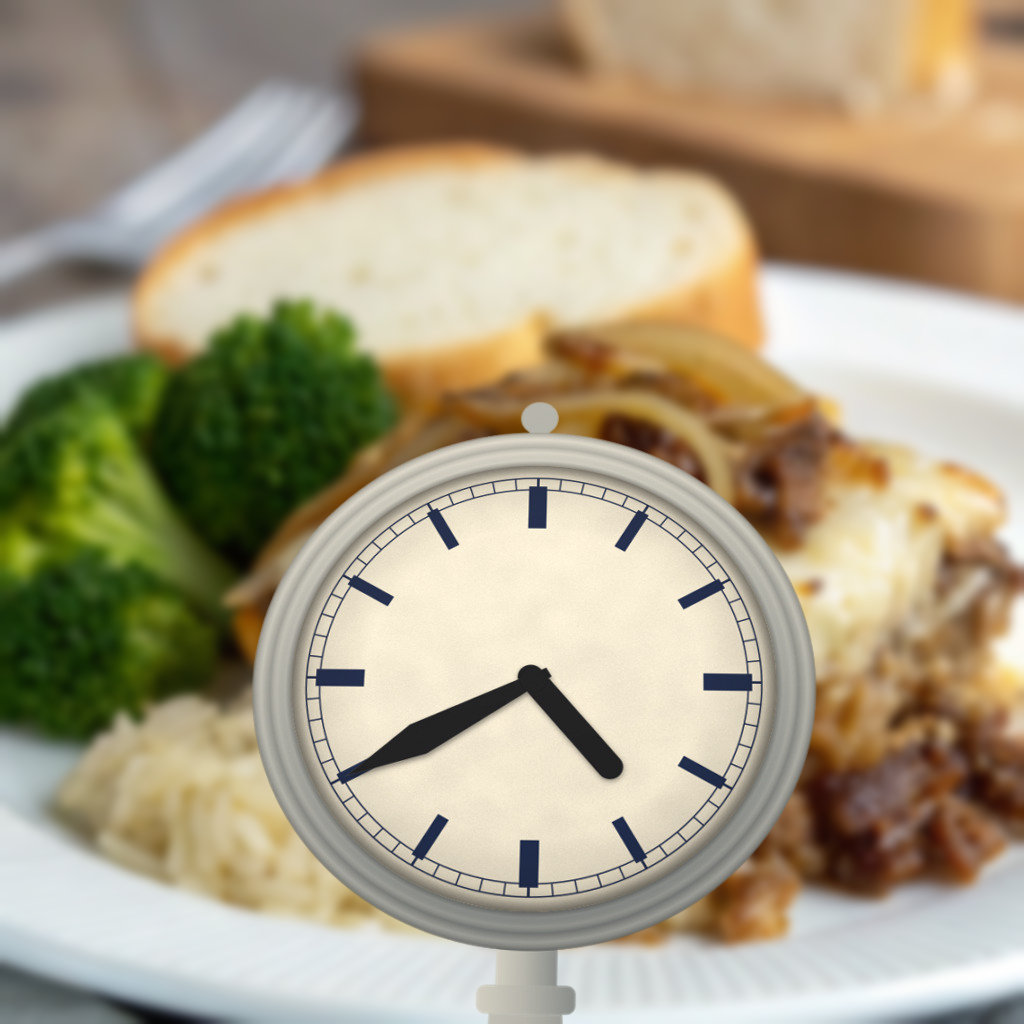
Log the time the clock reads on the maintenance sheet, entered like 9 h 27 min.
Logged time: 4 h 40 min
